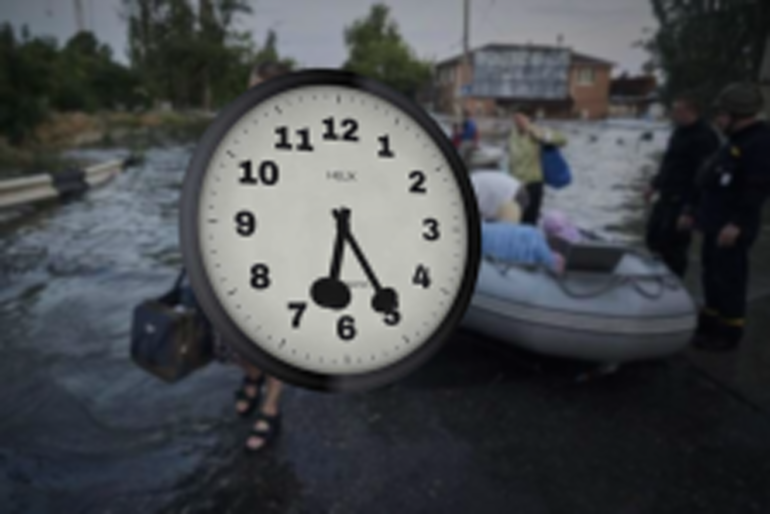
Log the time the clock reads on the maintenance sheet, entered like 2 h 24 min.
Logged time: 6 h 25 min
